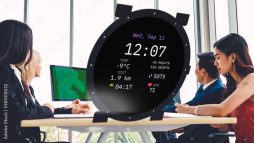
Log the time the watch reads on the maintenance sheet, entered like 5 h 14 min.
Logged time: 12 h 07 min
